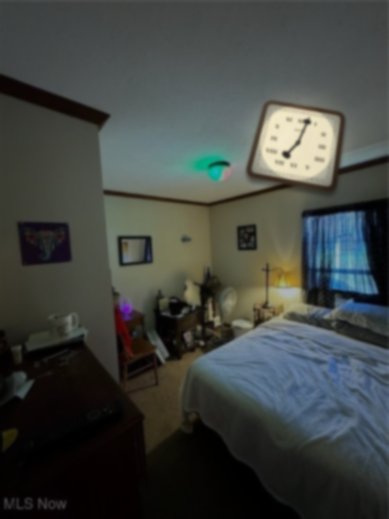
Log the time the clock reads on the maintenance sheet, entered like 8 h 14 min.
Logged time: 7 h 02 min
